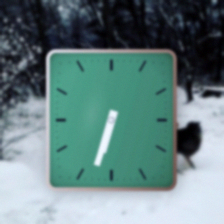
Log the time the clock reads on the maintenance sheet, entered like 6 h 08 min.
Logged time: 6 h 33 min
